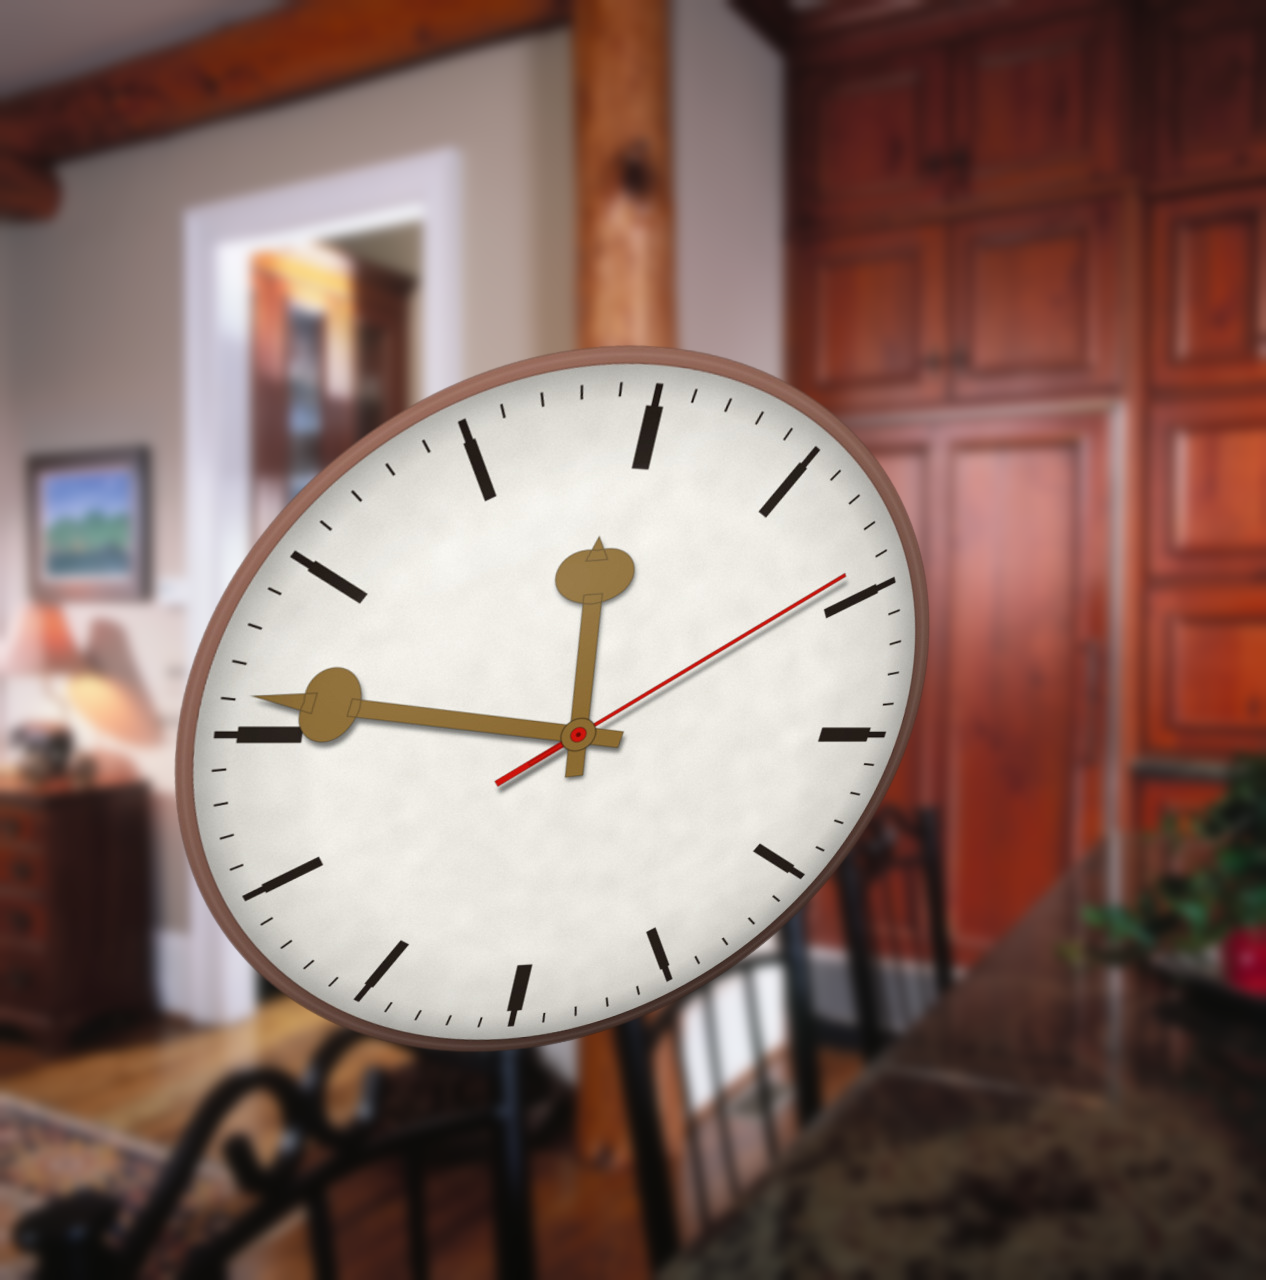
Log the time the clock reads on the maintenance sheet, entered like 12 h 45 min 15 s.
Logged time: 11 h 46 min 09 s
